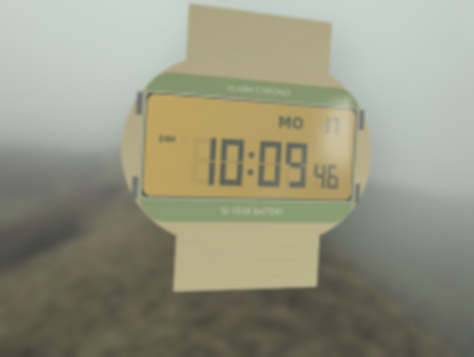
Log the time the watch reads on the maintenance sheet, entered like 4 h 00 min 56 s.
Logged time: 10 h 09 min 46 s
